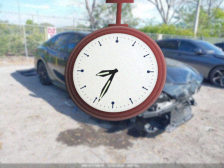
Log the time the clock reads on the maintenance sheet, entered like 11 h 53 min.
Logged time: 8 h 34 min
